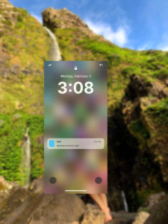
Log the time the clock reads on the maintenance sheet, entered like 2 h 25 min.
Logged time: 3 h 08 min
